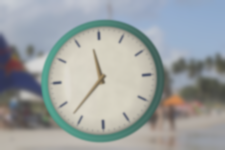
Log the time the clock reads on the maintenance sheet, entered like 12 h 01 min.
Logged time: 11 h 37 min
